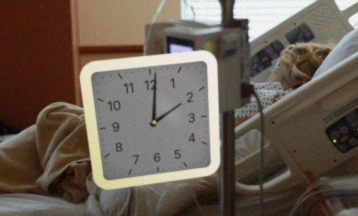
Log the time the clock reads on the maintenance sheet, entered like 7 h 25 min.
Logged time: 2 h 01 min
